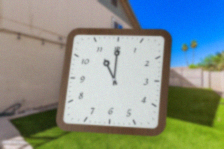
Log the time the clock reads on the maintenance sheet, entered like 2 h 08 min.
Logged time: 11 h 00 min
